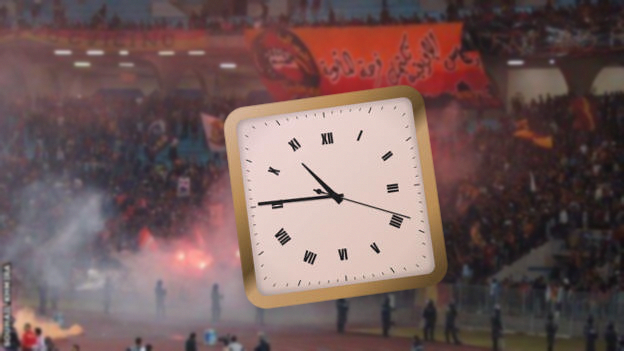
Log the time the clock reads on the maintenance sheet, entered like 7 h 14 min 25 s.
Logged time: 10 h 45 min 19 s
